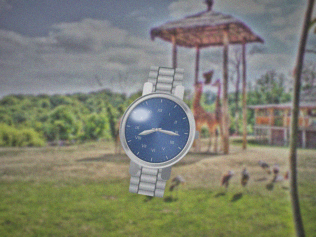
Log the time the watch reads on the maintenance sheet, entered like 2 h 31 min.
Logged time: 8 h 16 min
